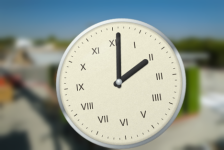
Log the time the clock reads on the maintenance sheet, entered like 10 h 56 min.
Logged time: 2 h 01 min
